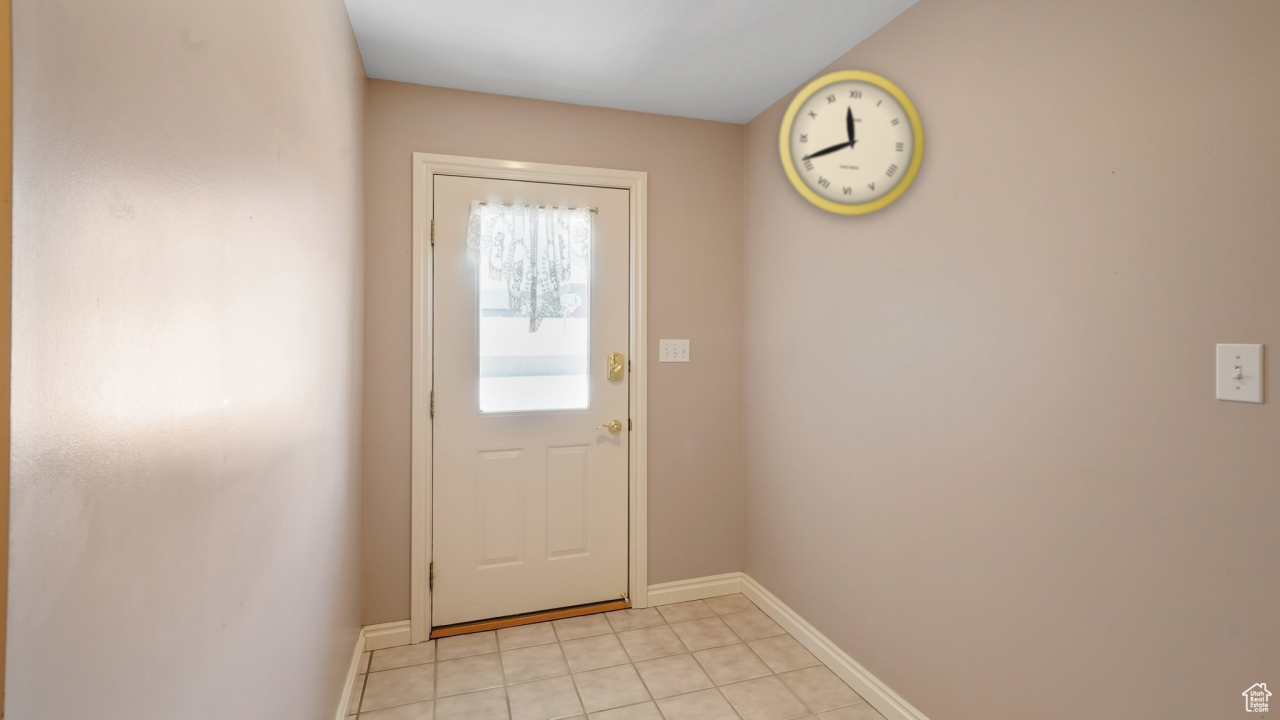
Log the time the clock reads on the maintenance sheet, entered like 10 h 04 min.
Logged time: 11 h 41 min
